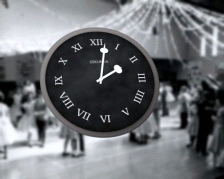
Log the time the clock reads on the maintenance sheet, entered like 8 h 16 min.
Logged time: 2 h 02 min
